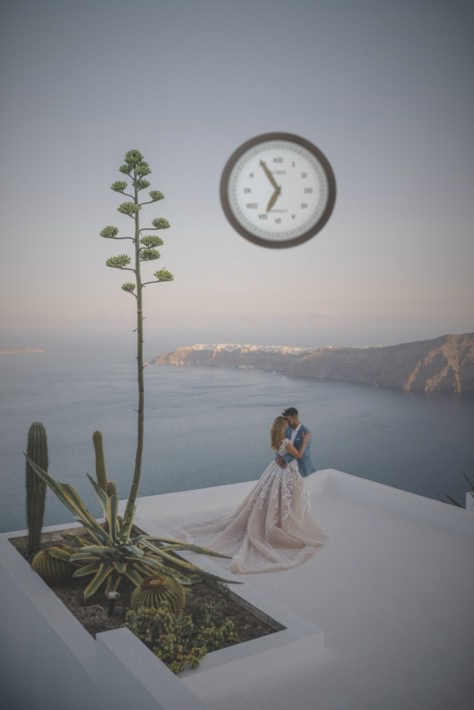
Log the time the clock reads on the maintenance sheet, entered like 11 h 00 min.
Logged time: 6 h 55 min
